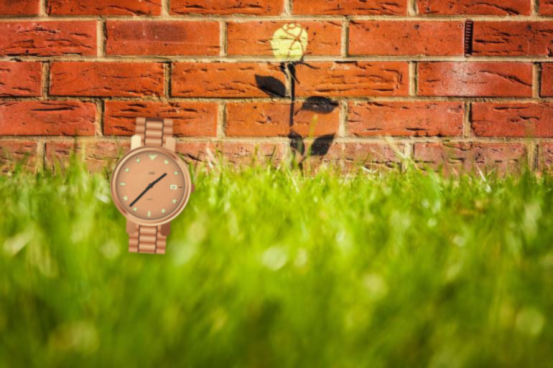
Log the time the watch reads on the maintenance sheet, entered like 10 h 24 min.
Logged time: 1 h 37 min
